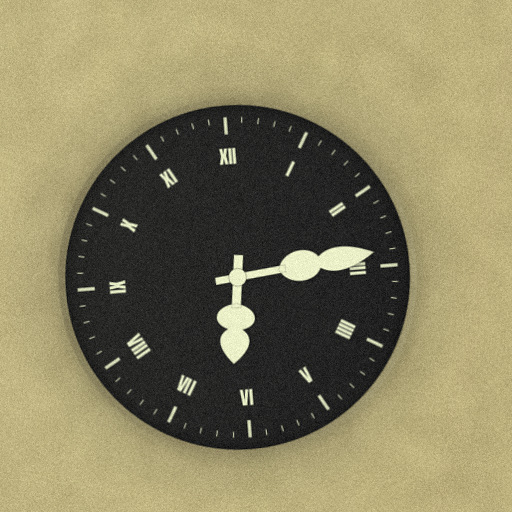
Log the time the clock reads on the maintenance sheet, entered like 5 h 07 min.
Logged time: 6 h 14 min
